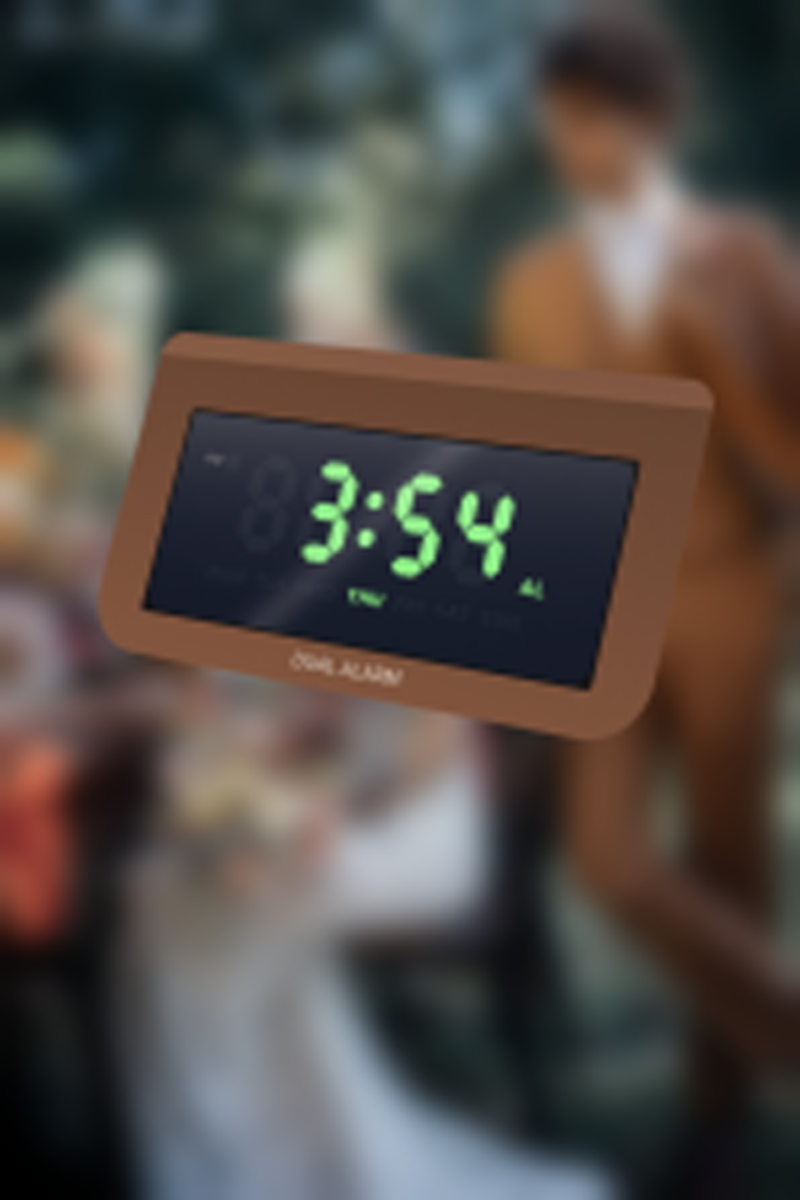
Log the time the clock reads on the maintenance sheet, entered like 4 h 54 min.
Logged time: 3 h 54 min
